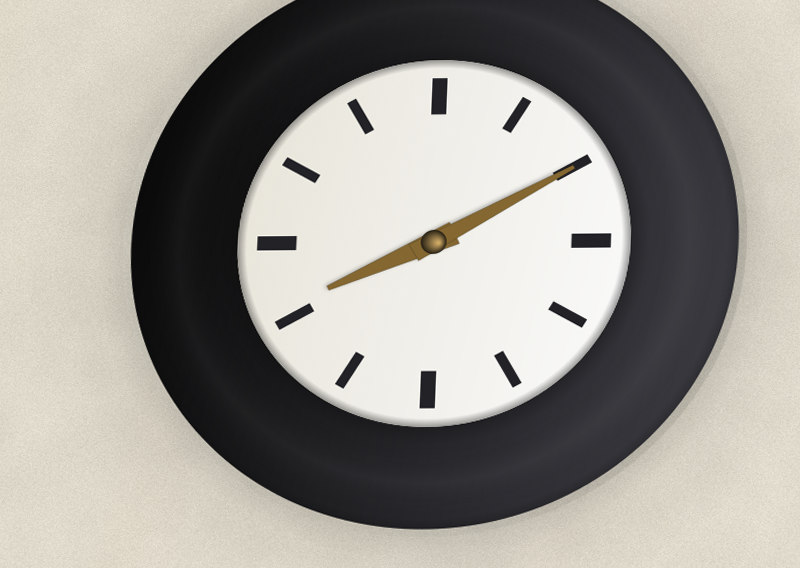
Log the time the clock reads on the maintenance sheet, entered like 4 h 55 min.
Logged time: 8 h 10 min
